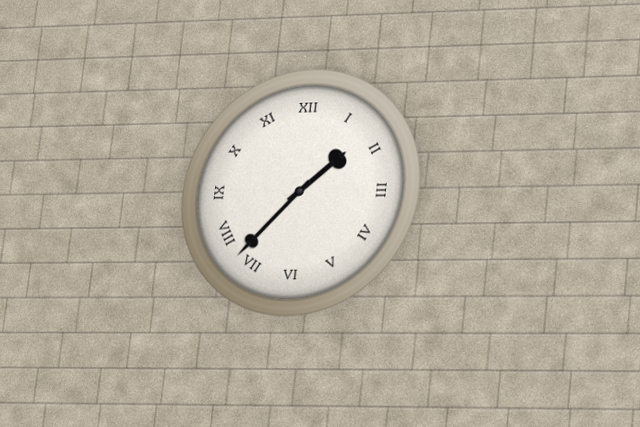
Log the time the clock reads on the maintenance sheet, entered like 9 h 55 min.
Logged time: 1 h 37 min
